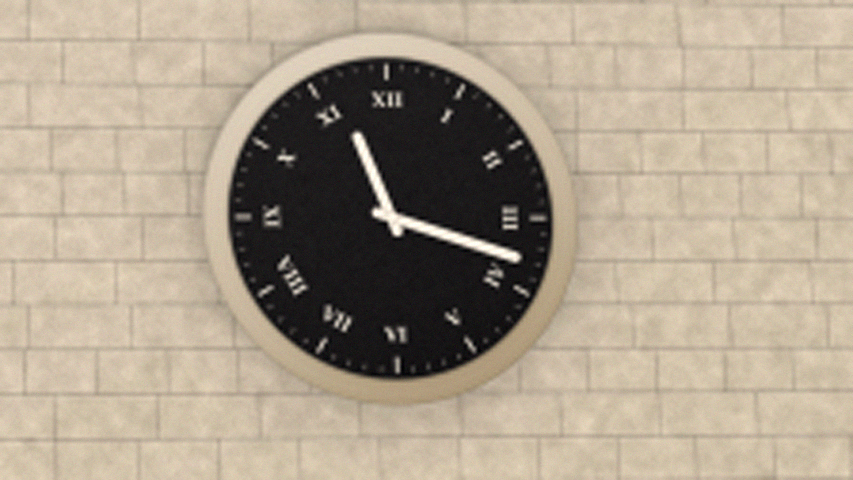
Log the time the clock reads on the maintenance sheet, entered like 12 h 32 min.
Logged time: 11 h 18 min
